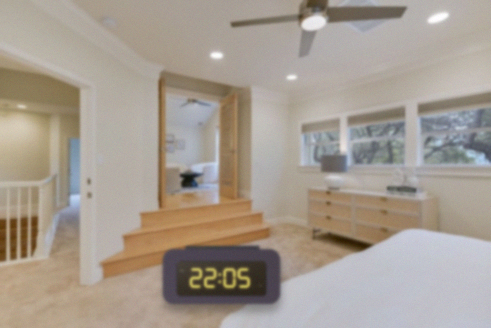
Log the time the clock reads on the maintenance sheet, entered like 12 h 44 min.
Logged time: 22 h 05 min
